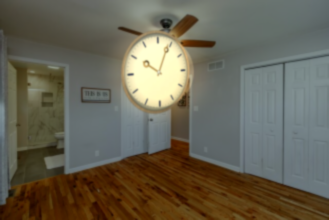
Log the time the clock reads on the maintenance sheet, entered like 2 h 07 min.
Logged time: 10 h 04 min
